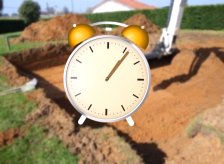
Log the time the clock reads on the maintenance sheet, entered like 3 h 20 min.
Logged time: 1 h 06 min
